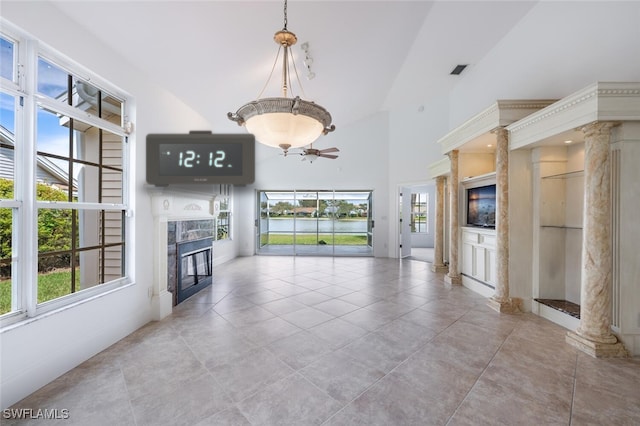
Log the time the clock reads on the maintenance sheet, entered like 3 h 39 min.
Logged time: 12 h 12 min
